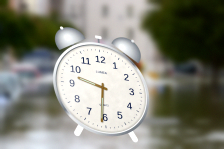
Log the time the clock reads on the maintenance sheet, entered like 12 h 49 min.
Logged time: 9 h 31 min
